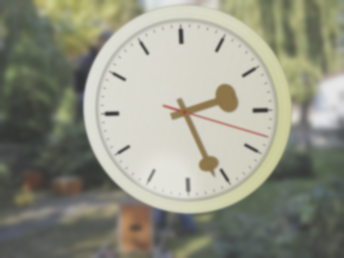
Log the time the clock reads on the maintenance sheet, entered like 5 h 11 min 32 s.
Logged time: 2 h 26 min 18 s
